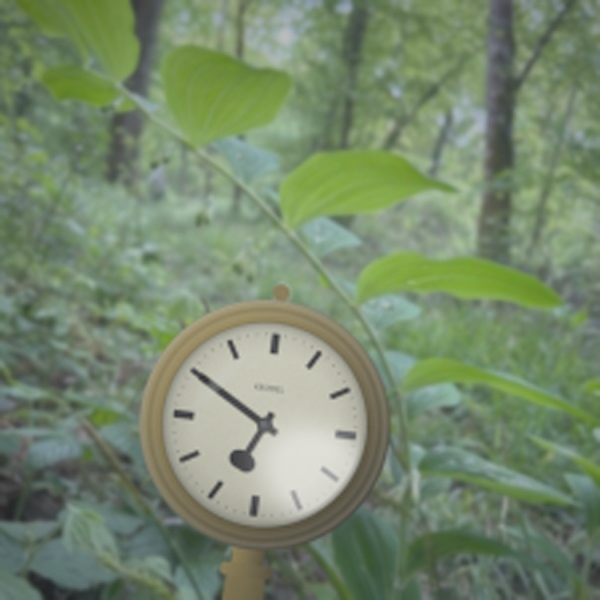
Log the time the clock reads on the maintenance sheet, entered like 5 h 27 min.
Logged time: 6 h 50 min
